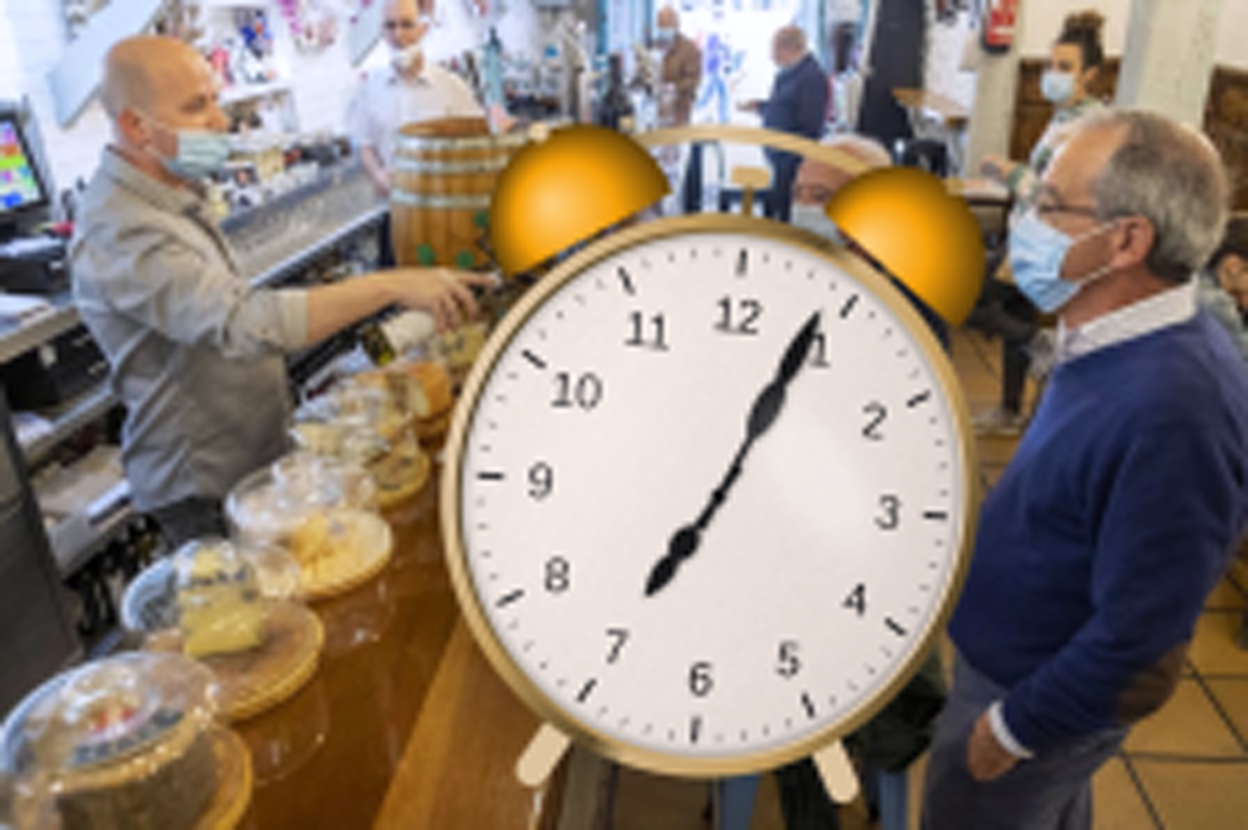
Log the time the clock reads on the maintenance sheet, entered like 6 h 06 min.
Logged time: 7 h 04 min
